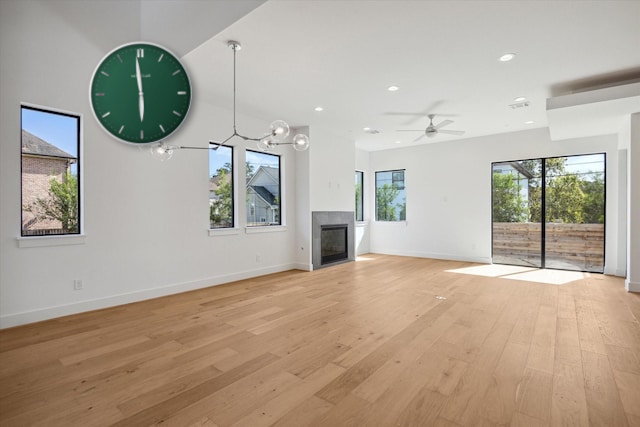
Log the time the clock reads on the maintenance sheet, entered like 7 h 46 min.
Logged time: 5 h 59 min
